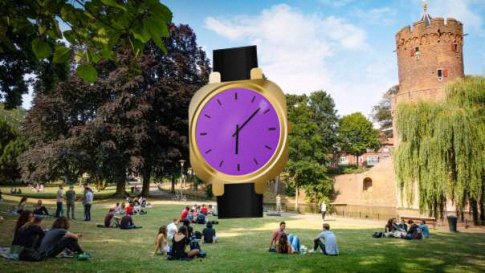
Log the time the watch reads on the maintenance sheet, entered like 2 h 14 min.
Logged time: 6 h 08 min
